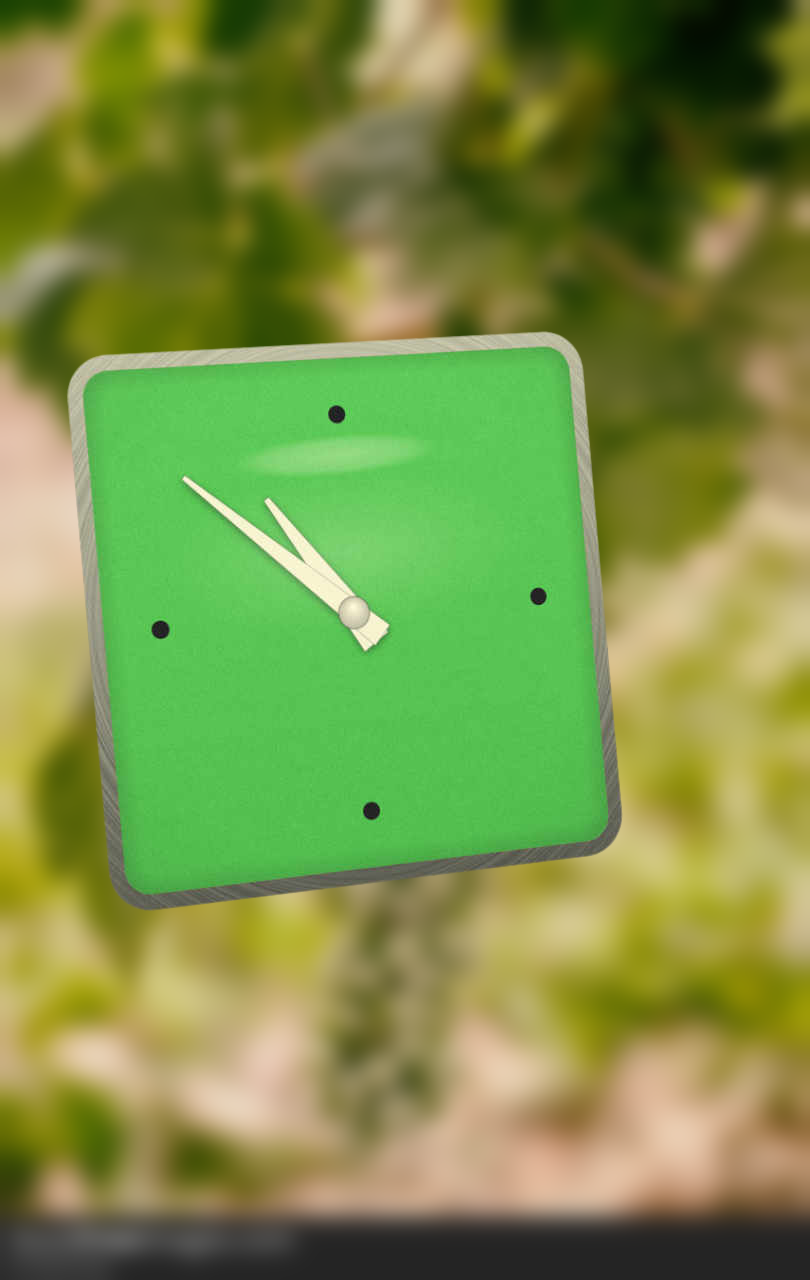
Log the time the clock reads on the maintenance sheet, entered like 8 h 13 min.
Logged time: 10 h 52 min
